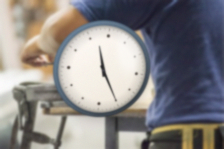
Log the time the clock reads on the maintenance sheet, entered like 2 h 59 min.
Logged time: 11 h 25 min
